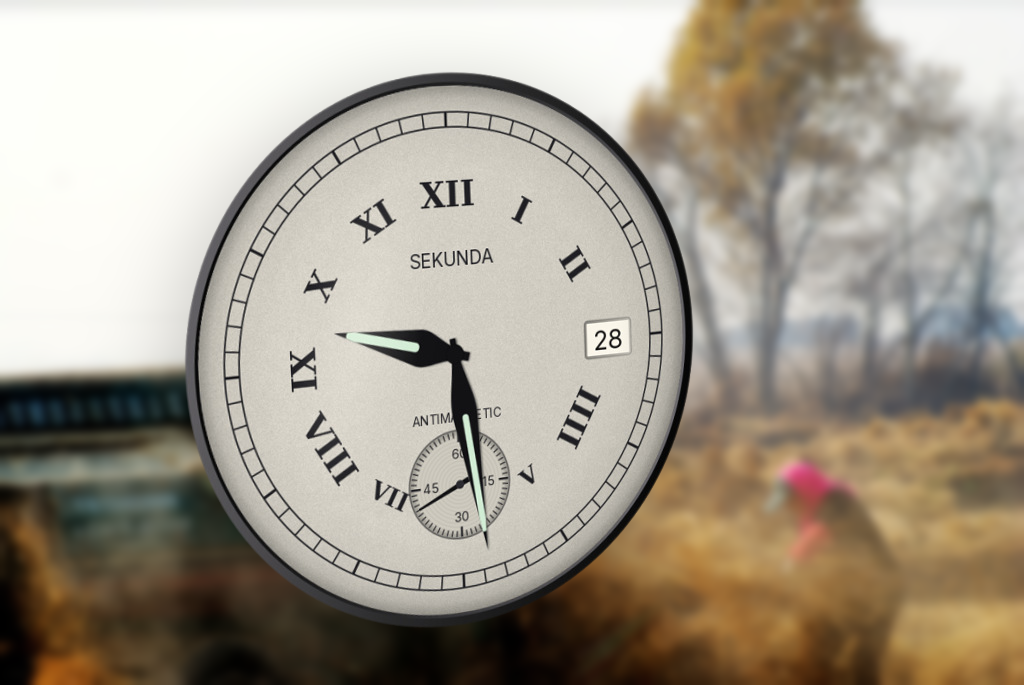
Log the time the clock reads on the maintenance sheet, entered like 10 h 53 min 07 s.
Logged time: 9 h 28 min 41 s
